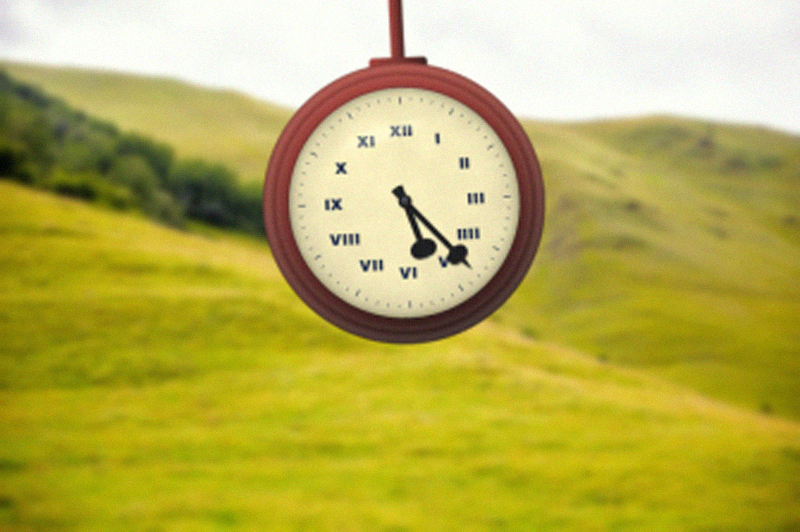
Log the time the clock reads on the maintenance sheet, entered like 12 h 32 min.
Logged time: 5 h 23 min
